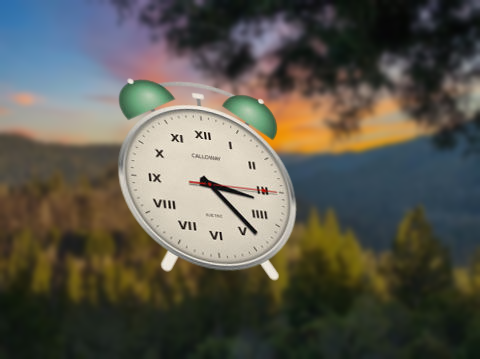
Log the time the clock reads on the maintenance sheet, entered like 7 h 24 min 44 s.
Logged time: 3 h 23 min 15 s
